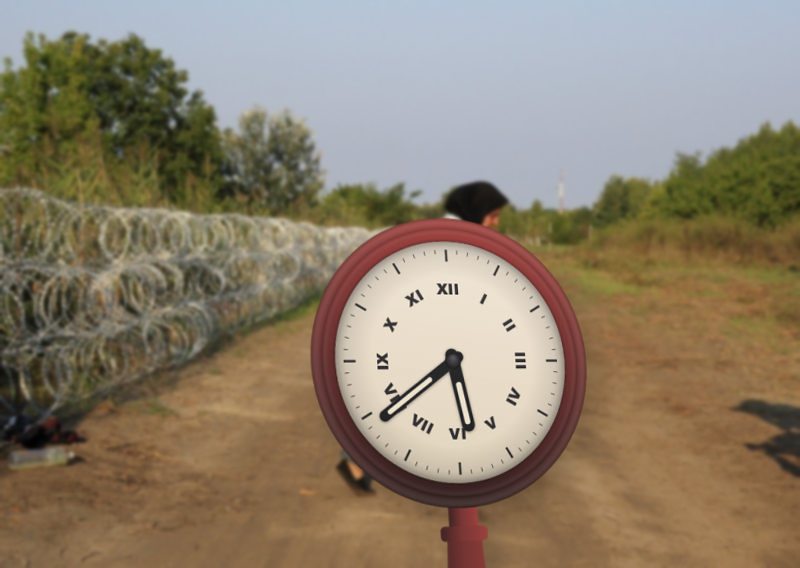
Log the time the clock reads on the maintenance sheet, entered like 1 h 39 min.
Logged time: 5 h 39 min
